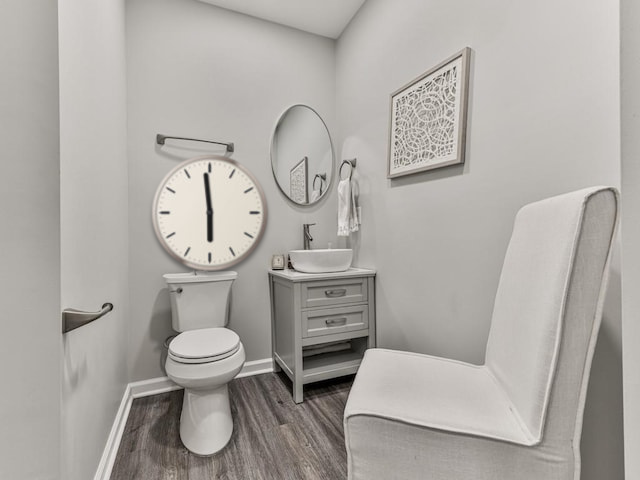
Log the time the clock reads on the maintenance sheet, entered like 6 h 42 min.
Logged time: 5 h 59 min
